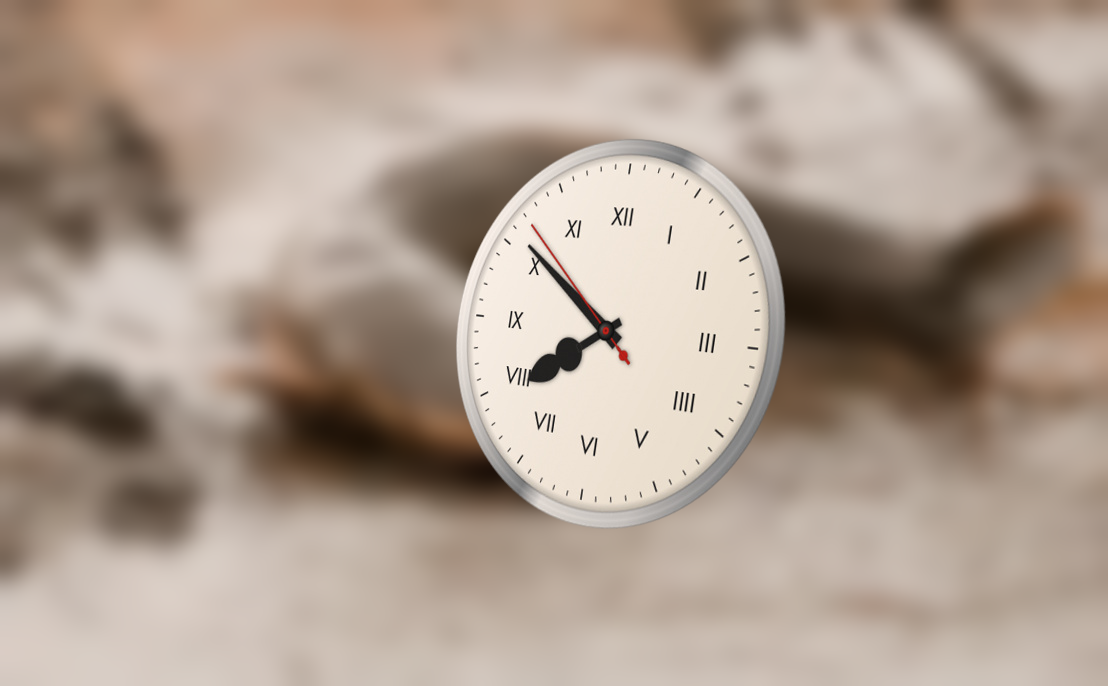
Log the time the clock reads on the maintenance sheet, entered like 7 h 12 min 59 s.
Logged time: 7 h 50 min 52 s
